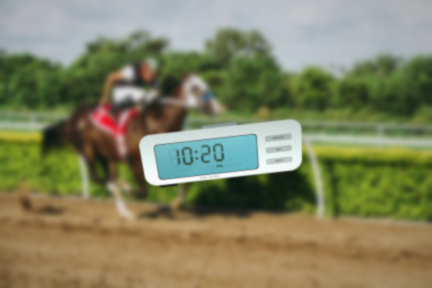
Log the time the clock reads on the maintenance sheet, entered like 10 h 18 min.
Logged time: 10 h 20 min
